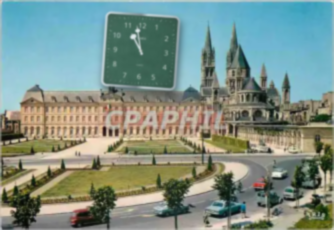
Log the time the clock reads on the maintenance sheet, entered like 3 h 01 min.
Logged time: 10 h 58 min
